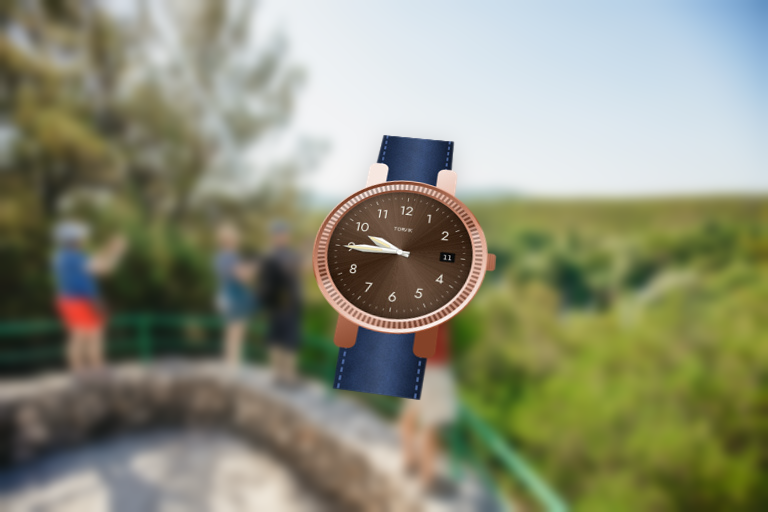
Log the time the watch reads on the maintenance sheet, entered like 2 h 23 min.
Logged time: 9 h 45 min
